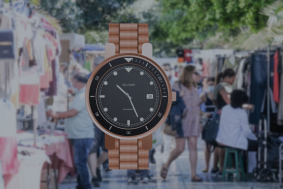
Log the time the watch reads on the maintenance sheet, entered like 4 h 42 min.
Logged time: 10 h 26 min
